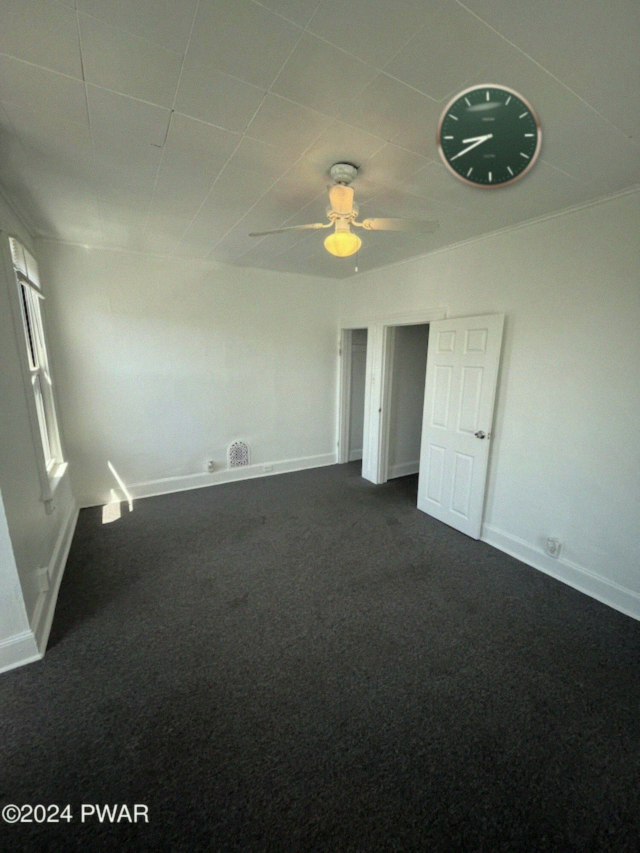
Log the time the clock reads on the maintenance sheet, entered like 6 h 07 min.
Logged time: 8 h 40 min
